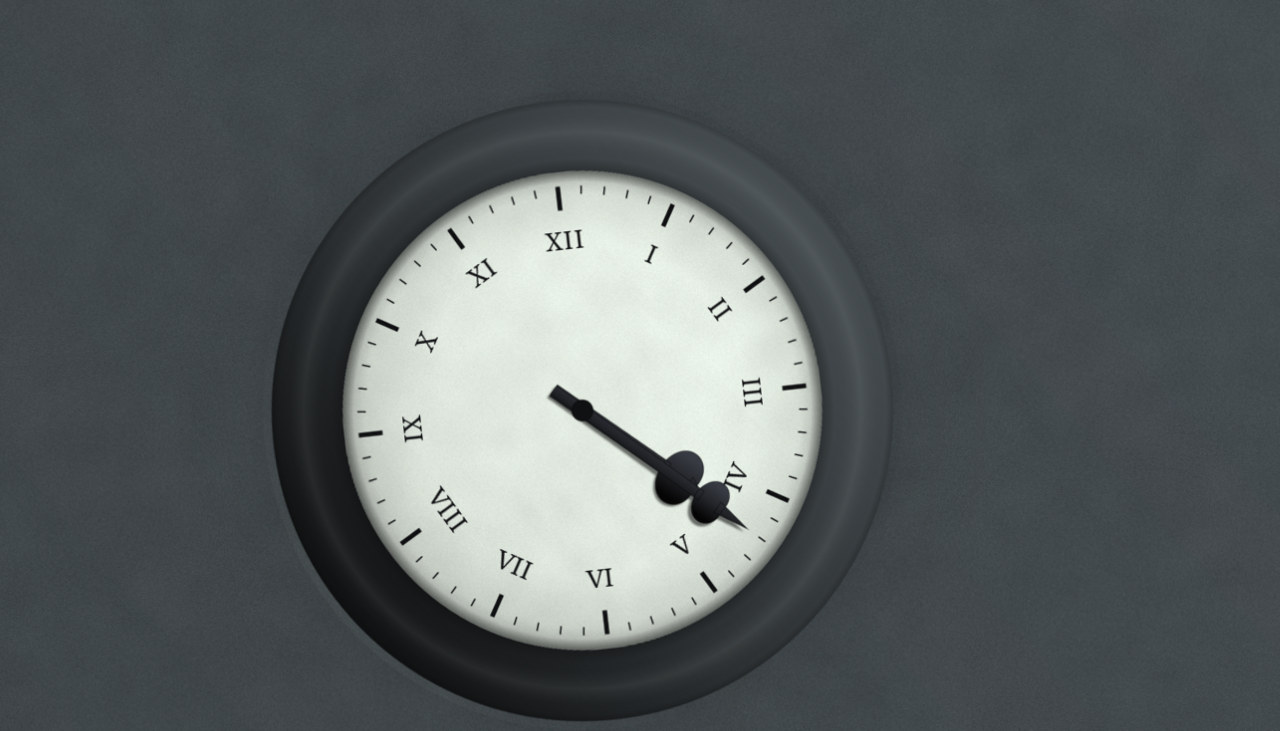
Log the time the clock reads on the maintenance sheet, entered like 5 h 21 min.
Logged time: 4 h 22 min
